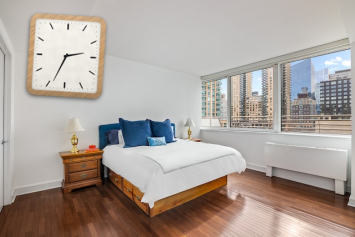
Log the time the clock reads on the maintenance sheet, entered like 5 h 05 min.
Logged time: 2 h 34 min
